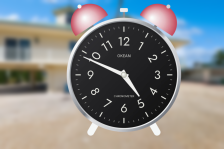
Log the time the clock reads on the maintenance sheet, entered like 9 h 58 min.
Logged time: 4 h 49 min
